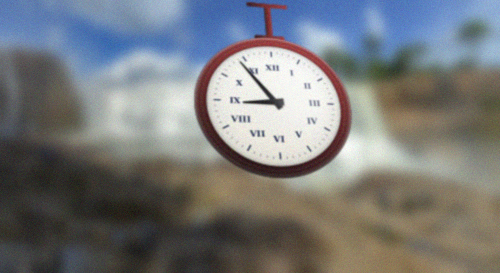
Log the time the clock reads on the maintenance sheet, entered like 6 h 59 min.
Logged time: 8 h 54 min
